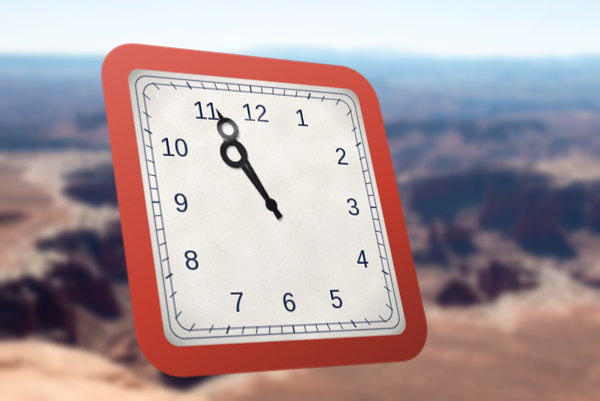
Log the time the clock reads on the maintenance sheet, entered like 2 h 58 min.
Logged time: 10 h 56 min
